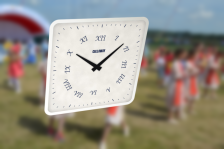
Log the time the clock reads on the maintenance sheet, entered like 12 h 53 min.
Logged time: 10 h 08 min
